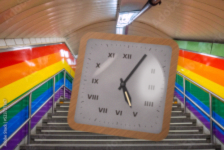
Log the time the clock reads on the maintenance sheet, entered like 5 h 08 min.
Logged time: 5 h 05 min
